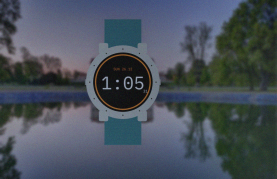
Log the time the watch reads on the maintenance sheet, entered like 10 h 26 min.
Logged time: 1 h 05 min
